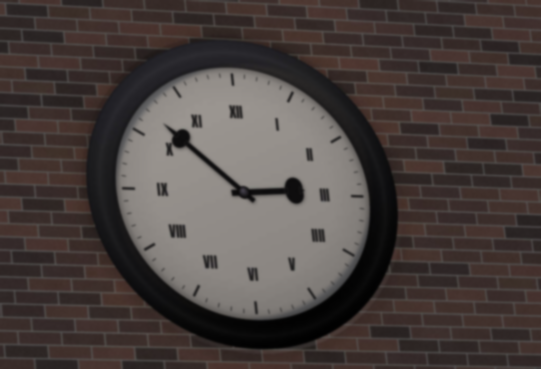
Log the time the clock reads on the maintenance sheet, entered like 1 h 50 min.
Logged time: 2 h 52 min
